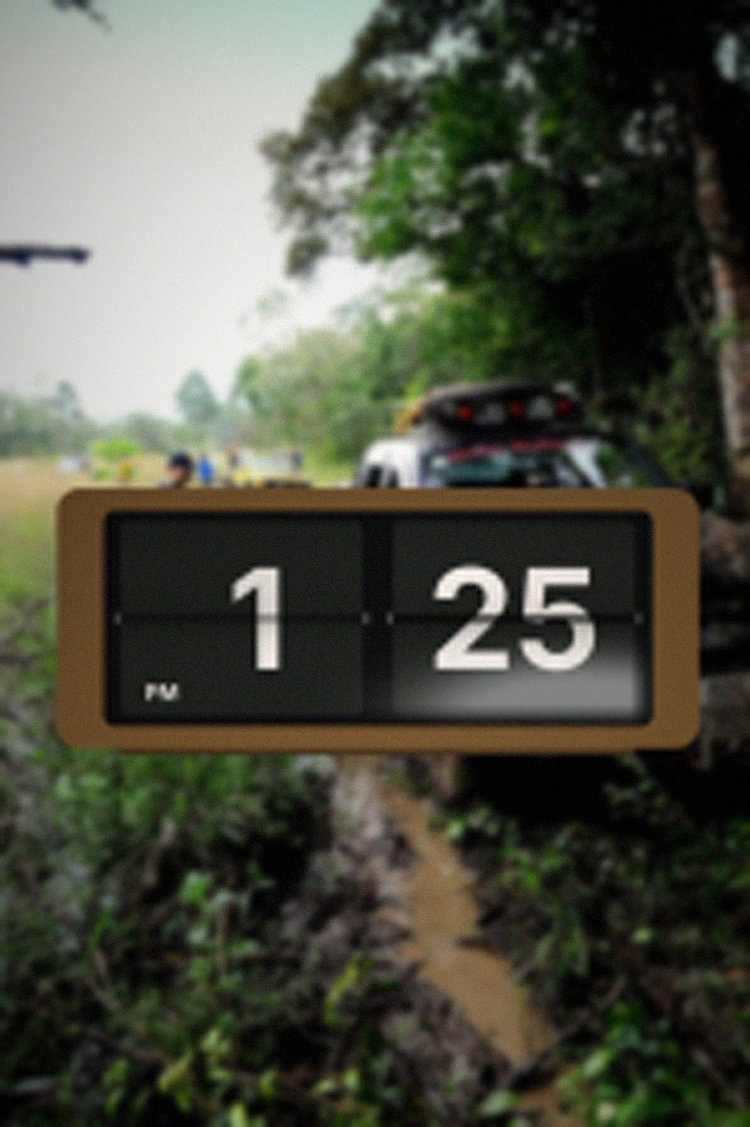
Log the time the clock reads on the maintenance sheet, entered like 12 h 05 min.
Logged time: 1 h 25 min
